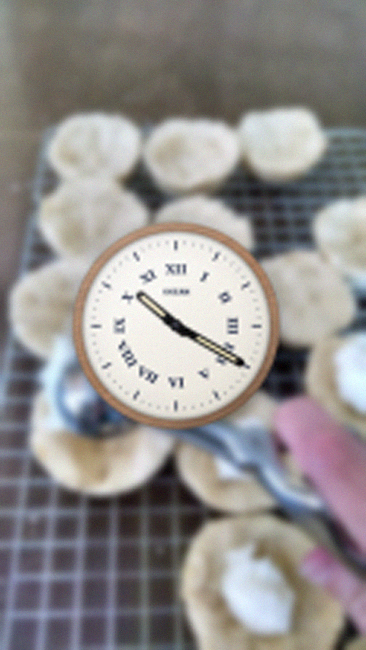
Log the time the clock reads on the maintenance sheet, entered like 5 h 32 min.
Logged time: 10 h 20 min
